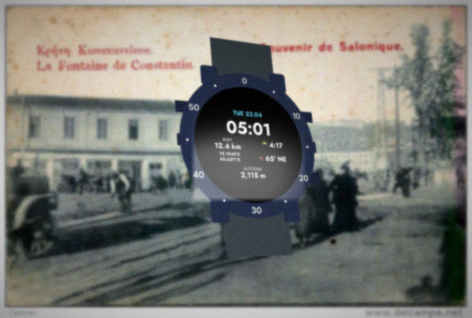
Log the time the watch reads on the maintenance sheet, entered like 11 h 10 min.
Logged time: 5 h 01 min
